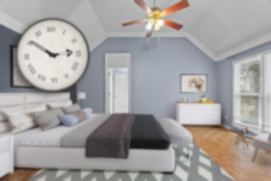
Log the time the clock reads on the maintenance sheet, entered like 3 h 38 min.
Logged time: 2 h 51 min
